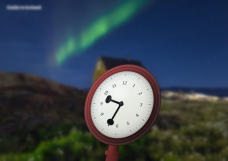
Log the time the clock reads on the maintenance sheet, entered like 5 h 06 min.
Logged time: 9 h 34 min
